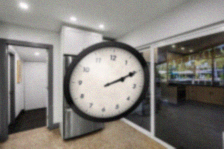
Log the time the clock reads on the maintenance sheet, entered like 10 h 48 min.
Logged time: 2 h 10 min
